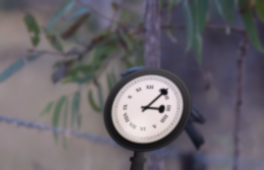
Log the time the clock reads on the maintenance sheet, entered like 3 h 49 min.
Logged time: 3 h 07 min
